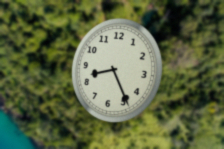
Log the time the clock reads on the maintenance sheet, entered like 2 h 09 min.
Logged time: 8 h 24 min
